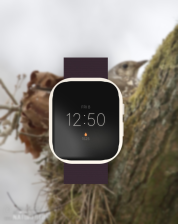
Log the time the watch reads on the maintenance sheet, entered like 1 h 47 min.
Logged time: 12 h 50 min
